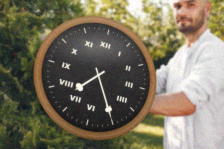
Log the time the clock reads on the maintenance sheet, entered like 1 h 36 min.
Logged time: 7 h 25 min
